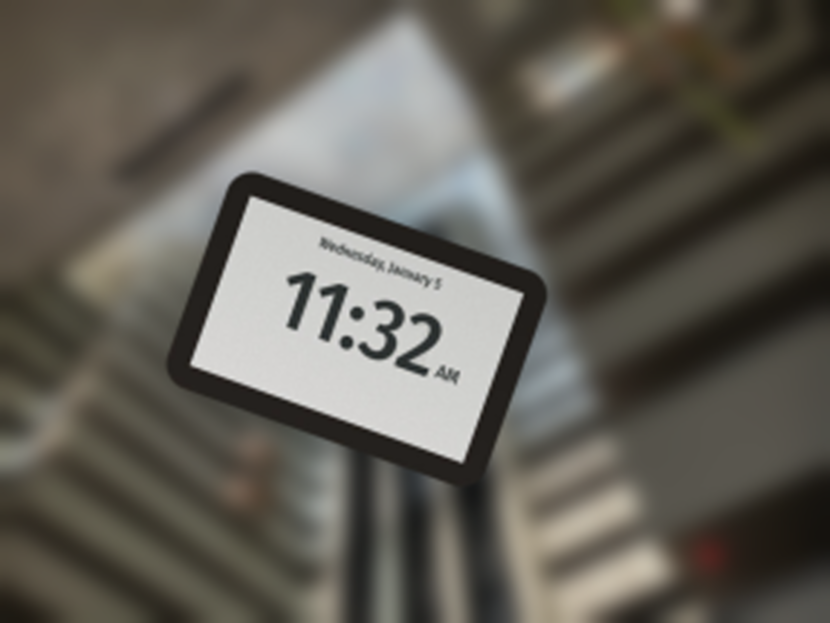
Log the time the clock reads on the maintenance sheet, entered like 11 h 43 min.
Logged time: 11 h 32 min
